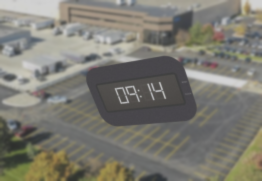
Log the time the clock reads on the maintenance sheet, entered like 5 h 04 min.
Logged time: 9 h 14 min
